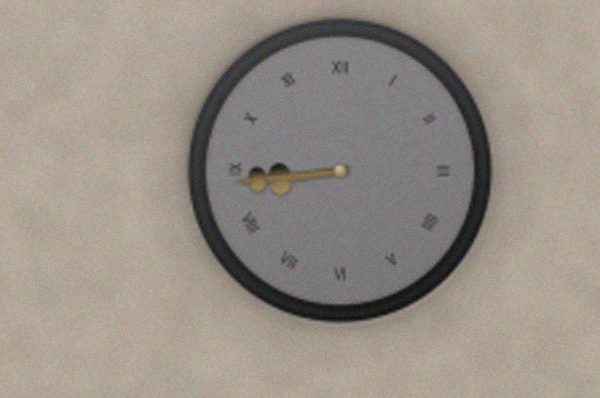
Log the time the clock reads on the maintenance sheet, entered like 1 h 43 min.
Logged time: 8 h 44 min
